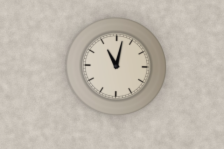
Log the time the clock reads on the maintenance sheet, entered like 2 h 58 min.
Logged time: 11 h 02 min
